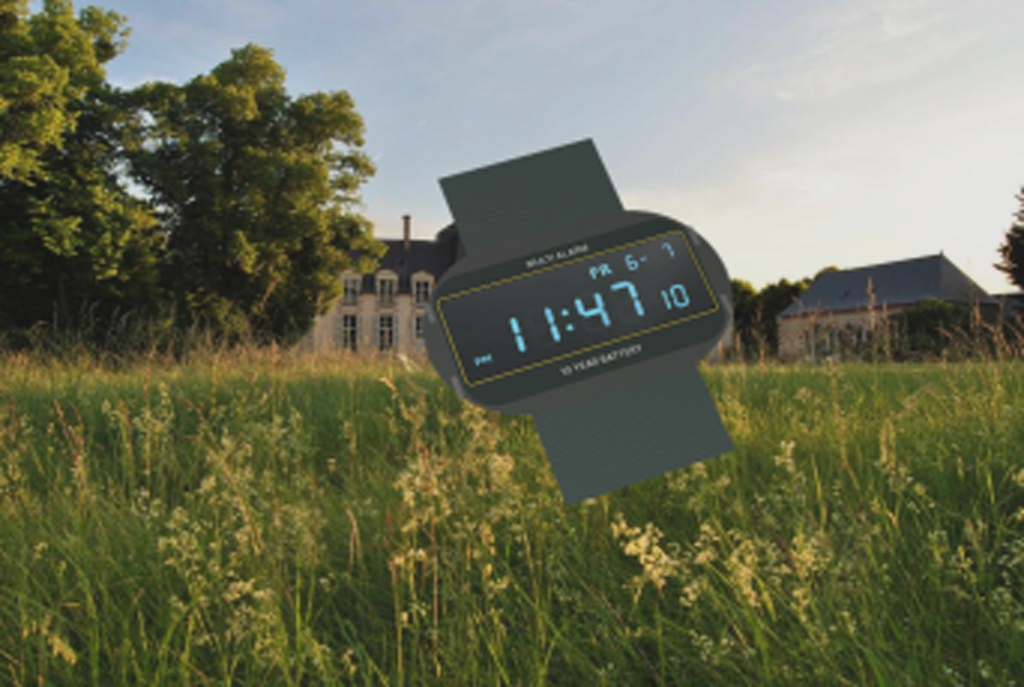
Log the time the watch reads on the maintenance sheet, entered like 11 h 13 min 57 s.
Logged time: 11 h 47 min 10 s
